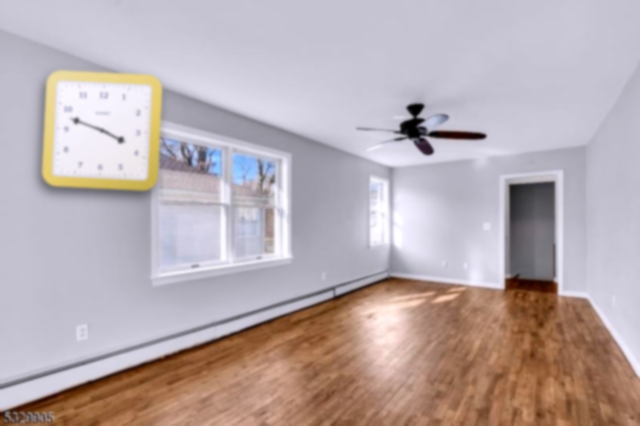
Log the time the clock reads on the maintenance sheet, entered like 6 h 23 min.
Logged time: 3 h 48 min
